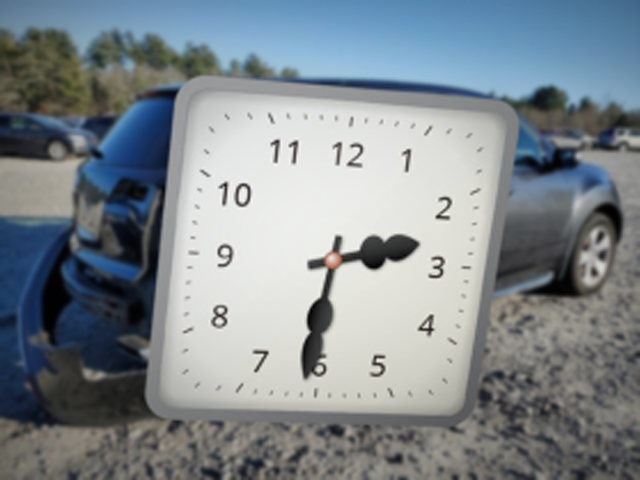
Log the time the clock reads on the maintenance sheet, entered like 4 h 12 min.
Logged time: 2 h 31 min
